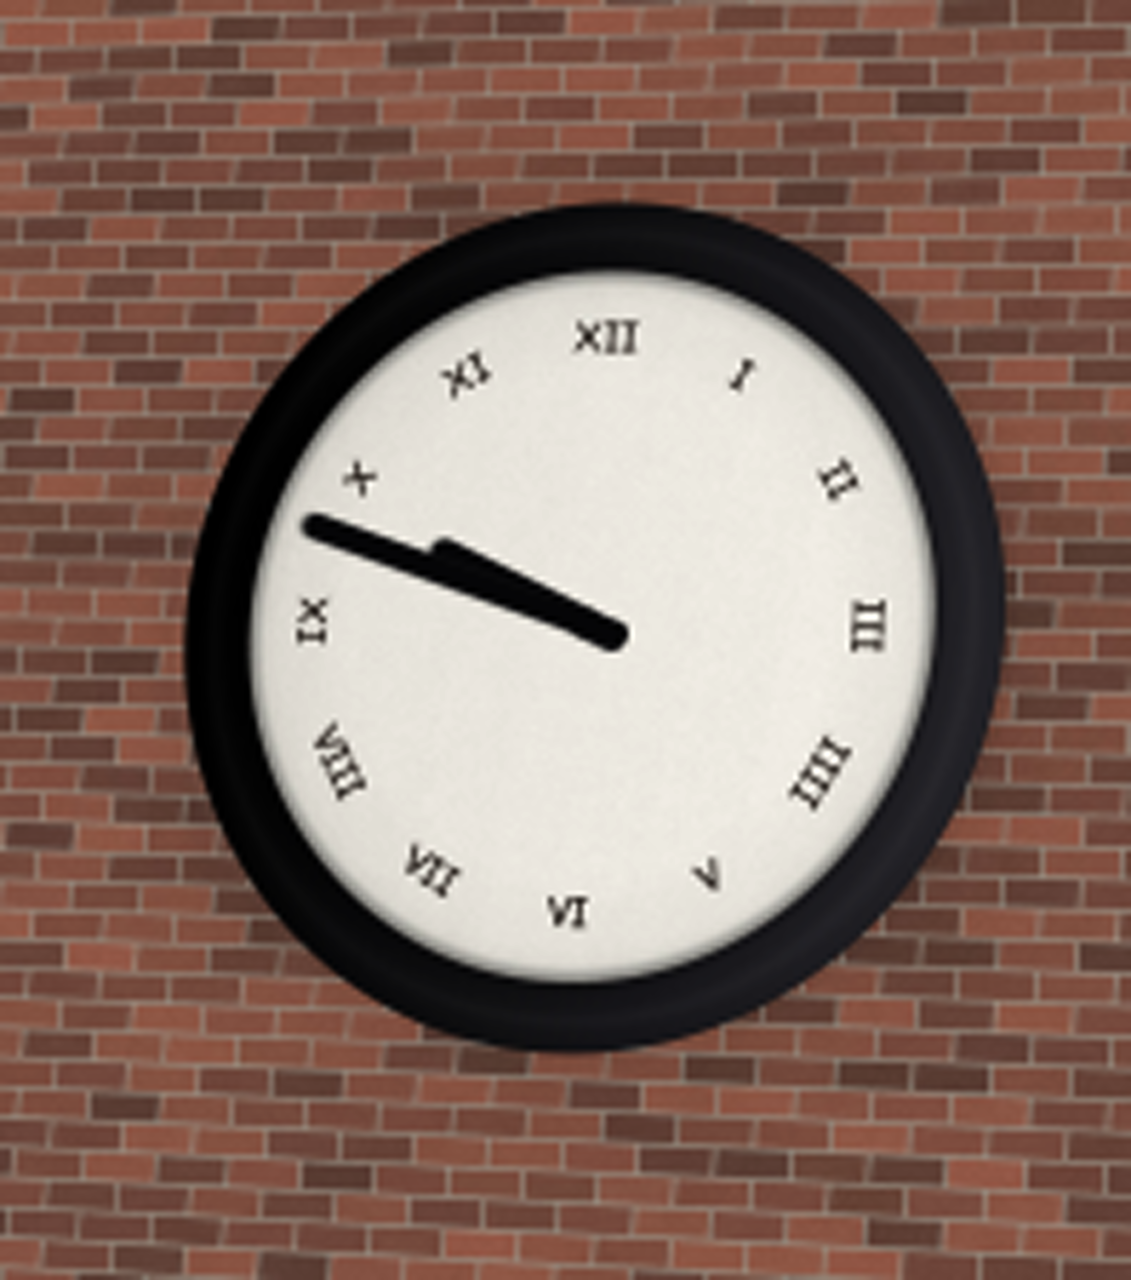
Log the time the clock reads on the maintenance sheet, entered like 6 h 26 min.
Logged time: 9 h 48 min
